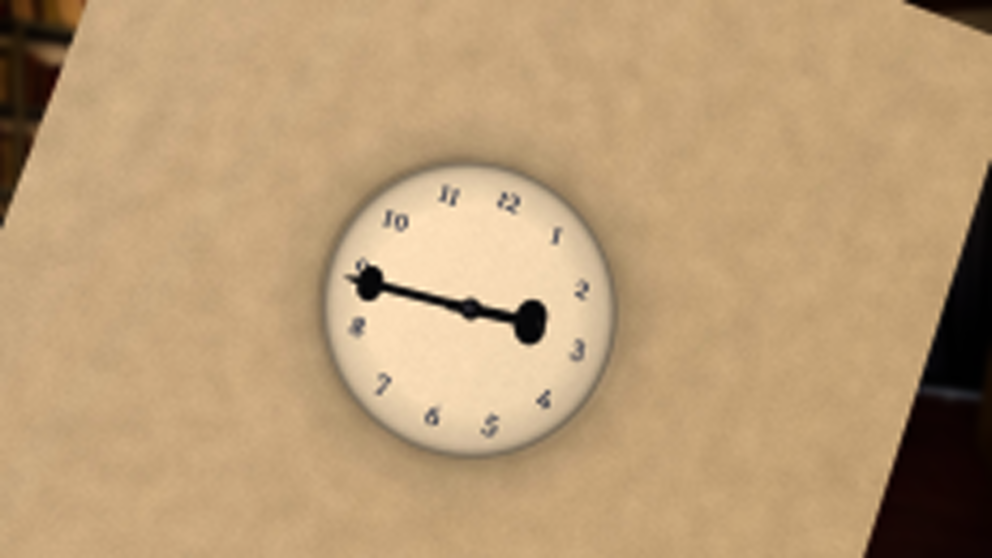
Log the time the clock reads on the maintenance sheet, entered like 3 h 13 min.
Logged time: 2 h 44 min
